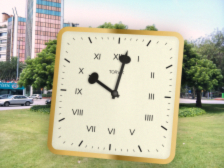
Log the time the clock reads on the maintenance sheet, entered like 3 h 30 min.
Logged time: 10 h 02 min
